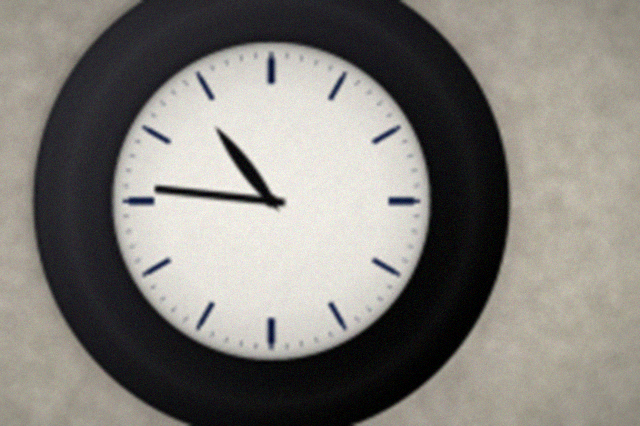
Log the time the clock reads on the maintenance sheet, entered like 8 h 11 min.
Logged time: 10 h 46 min
